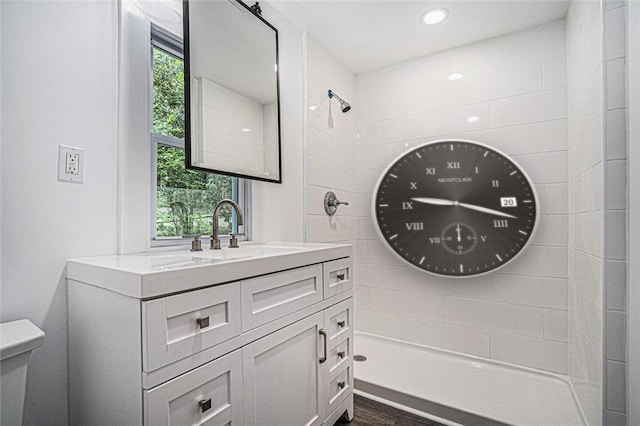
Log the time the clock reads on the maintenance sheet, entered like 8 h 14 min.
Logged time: 9 h 18 min
